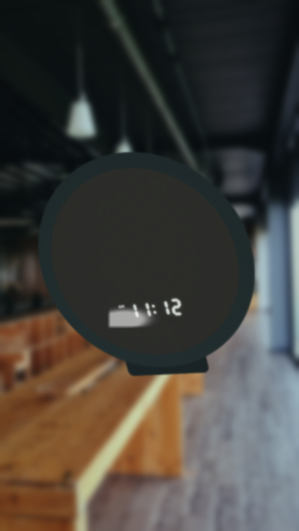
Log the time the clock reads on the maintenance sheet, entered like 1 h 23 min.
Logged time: 11 h 12 min
